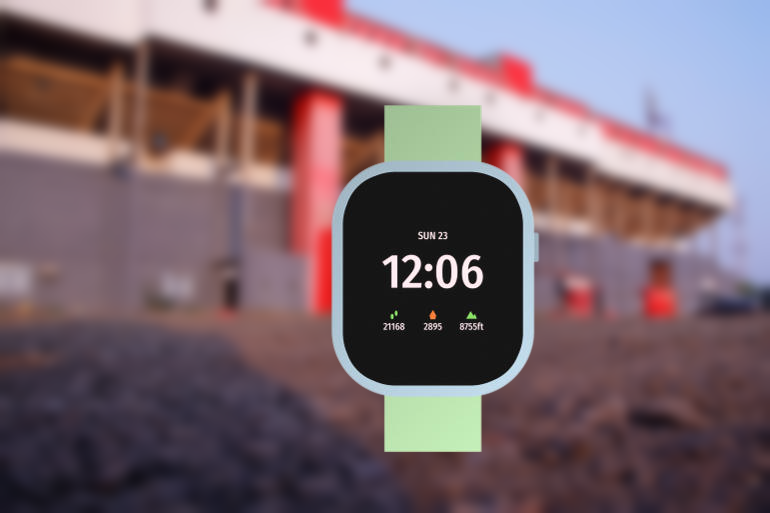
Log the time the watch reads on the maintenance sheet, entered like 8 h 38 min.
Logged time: 12 h 06 min
